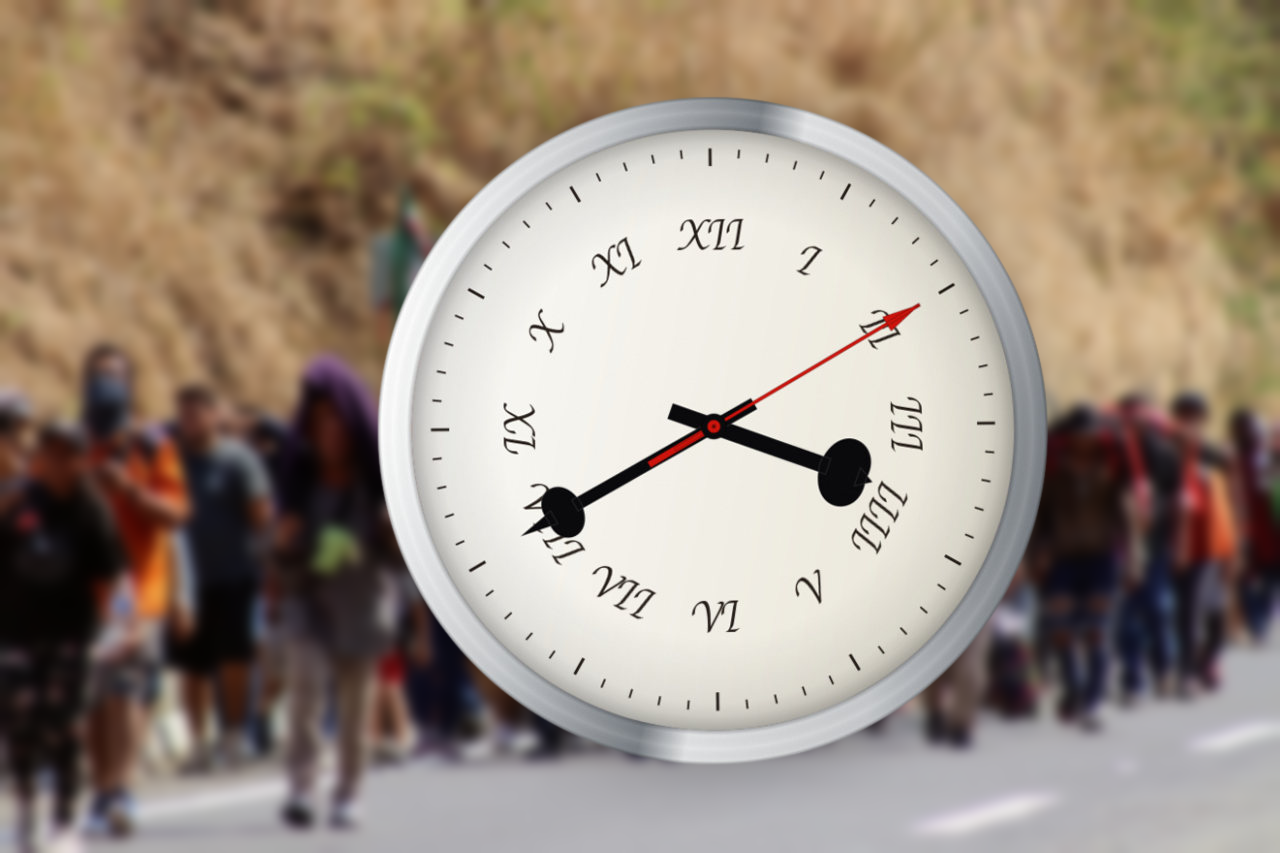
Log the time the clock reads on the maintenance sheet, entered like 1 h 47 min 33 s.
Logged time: 3 h 40 min 10 s
